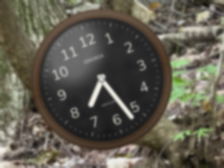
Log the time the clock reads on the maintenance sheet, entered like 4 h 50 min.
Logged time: 7 h 27 min
